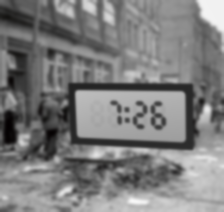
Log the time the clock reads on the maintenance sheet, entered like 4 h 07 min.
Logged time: 7 h 26 min
